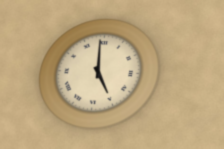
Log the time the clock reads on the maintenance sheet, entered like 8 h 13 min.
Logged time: 4 h 59 min
